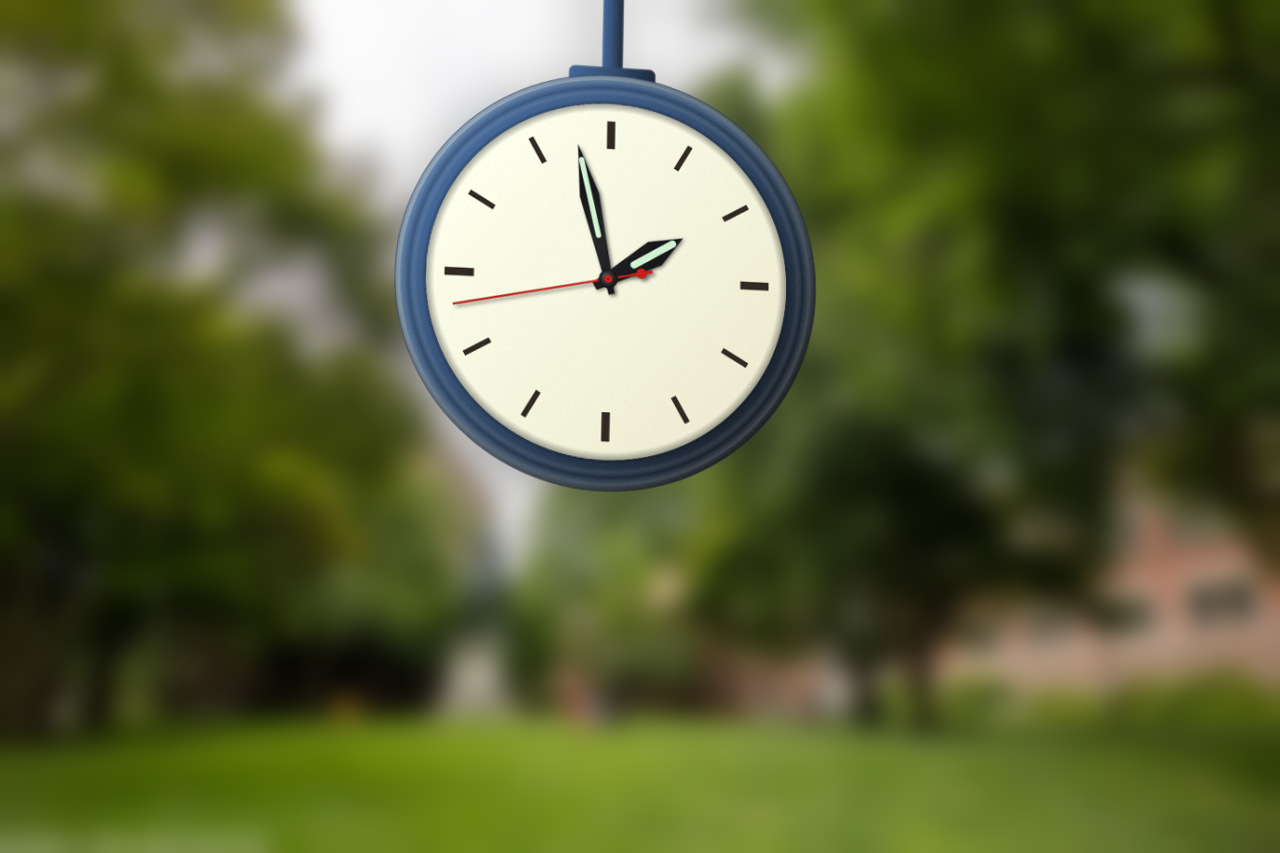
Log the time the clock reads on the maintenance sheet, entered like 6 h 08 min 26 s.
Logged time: 1 h 57 min 43 s
